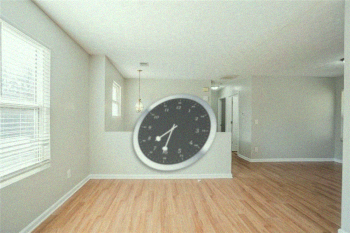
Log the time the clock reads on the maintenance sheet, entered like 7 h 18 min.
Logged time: 7 h 31 min
